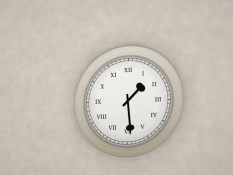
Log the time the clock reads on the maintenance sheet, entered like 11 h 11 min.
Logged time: 1 h 29 min
